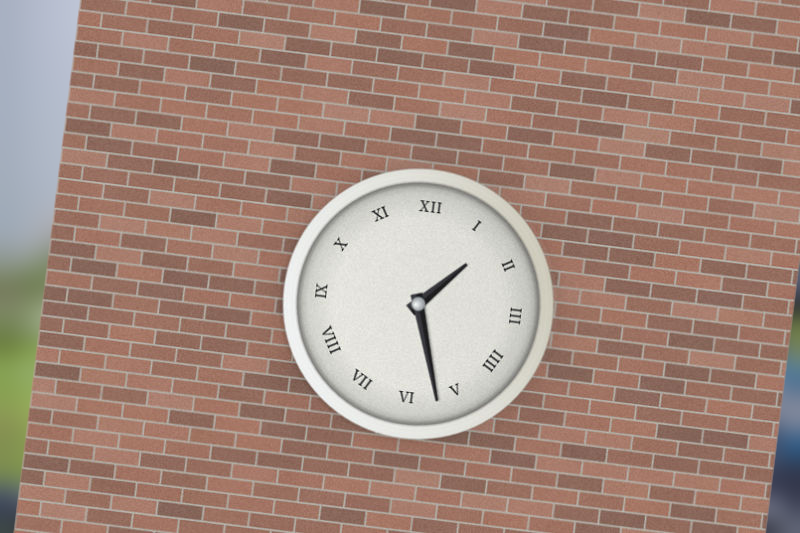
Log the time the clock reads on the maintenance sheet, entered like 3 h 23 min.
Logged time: 1 h 27 min
